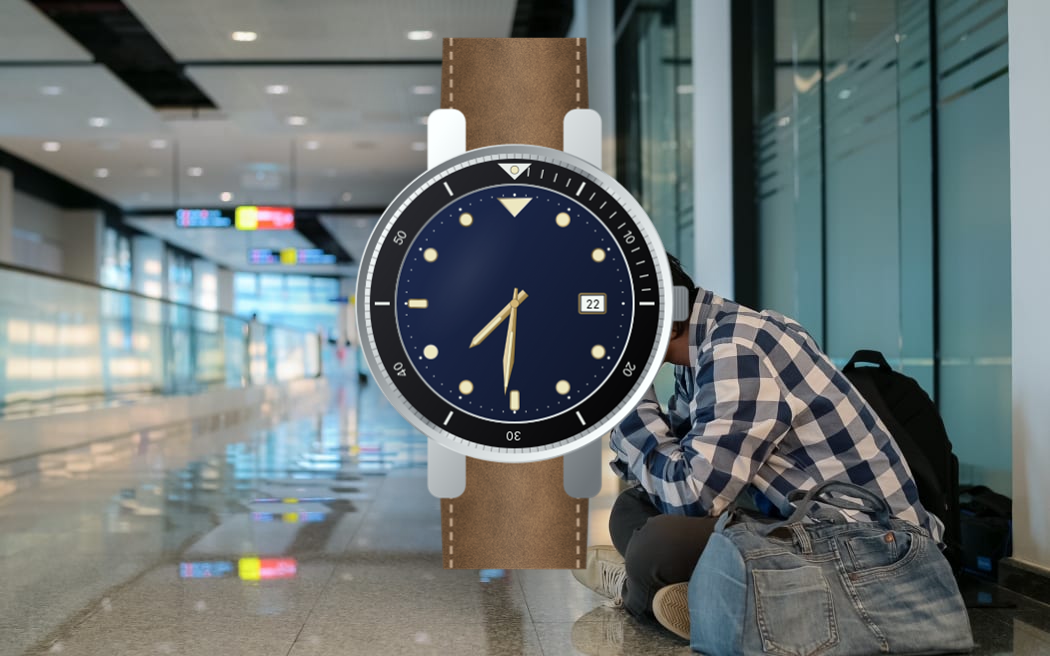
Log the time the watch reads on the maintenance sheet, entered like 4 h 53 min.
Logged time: 7 h 31 min
